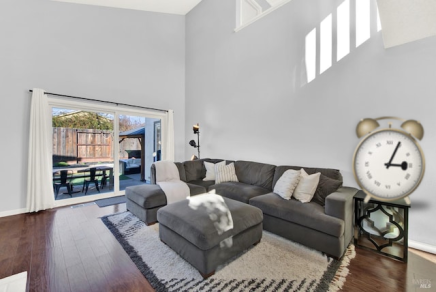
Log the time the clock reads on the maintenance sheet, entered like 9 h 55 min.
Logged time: 3 h 04 min
